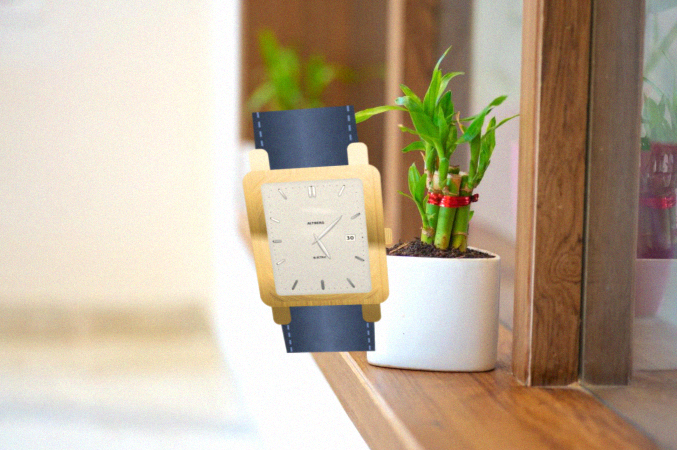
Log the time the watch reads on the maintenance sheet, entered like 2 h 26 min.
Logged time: 5 h 08 min
